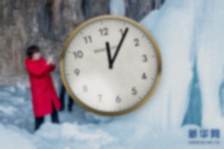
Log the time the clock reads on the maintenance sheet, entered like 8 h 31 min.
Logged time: 12 h 06 min
